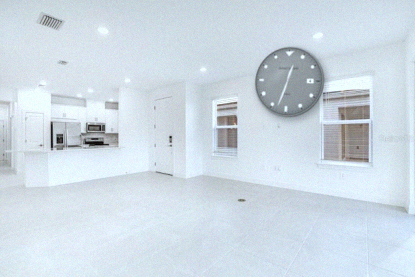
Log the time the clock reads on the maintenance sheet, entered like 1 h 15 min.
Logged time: 12 h 33 min
